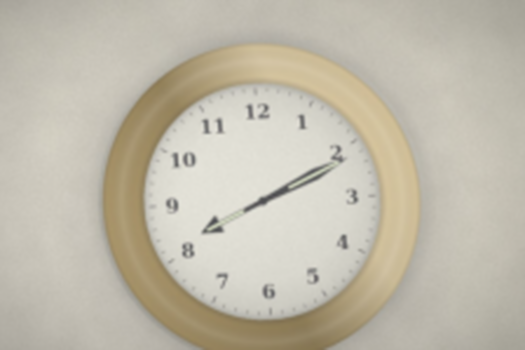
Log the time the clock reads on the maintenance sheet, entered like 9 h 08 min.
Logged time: 8 h 11 min
